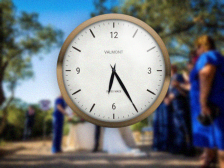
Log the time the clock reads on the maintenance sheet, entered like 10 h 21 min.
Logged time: 6 h 25 min
